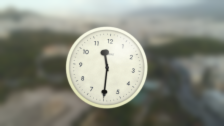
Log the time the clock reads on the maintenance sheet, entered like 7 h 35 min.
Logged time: 11 h 30 min
